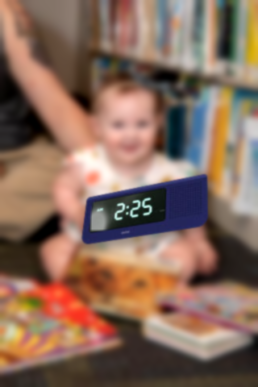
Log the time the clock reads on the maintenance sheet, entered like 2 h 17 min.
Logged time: 2 h 25 min
